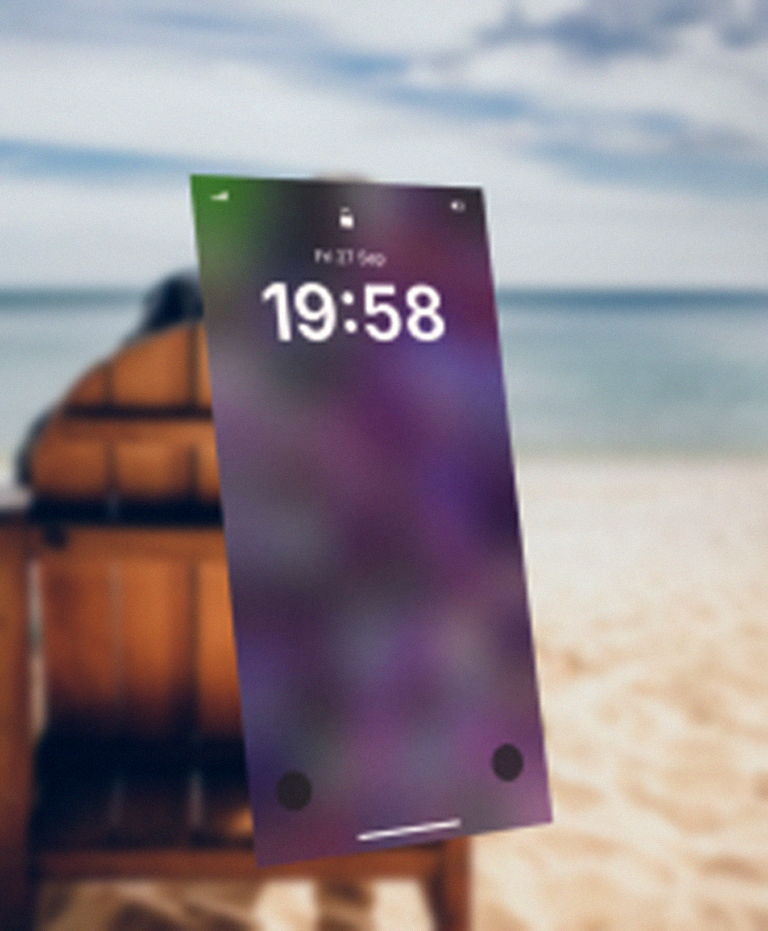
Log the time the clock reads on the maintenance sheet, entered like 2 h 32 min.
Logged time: 19 h 58 min
